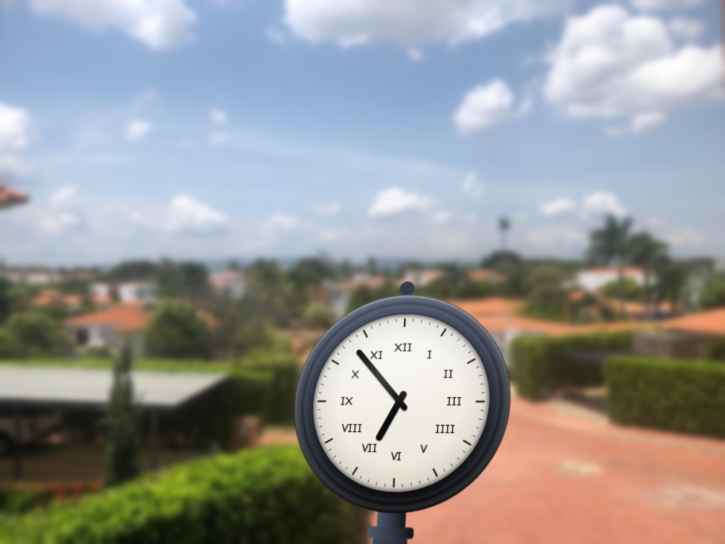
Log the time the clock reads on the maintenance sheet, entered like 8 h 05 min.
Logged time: 6 h 53 min
